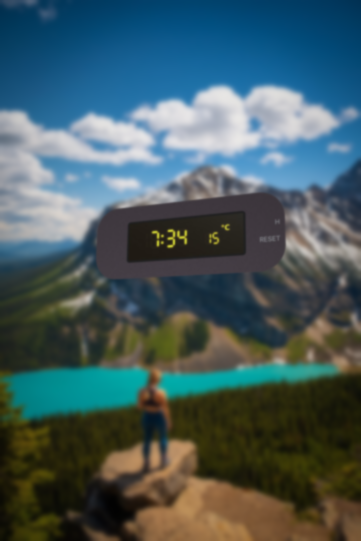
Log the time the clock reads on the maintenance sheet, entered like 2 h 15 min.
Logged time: 7 h 34 min
